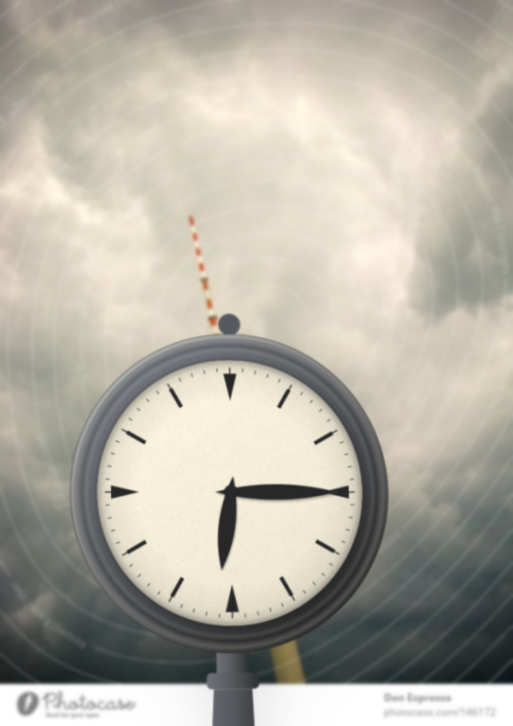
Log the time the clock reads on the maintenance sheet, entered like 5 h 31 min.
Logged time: 6 h 15 min
